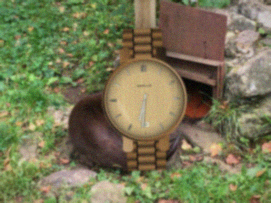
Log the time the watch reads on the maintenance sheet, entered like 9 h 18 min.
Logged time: 6 h 31 min
